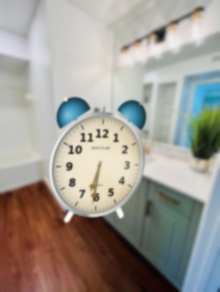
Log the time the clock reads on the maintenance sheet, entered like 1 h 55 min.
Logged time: 6 h 31 min
